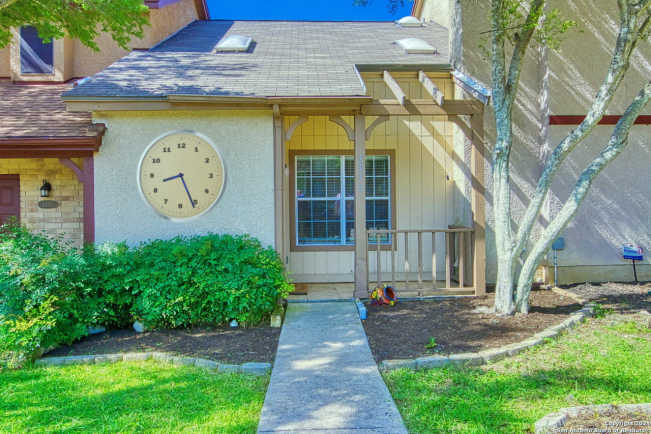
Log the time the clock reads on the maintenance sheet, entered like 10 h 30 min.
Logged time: 8 h 26 min
